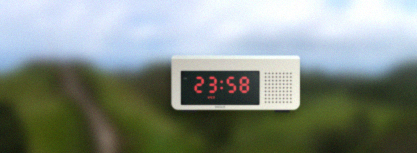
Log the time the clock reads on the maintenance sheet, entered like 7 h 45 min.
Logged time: 23 h 58 min
